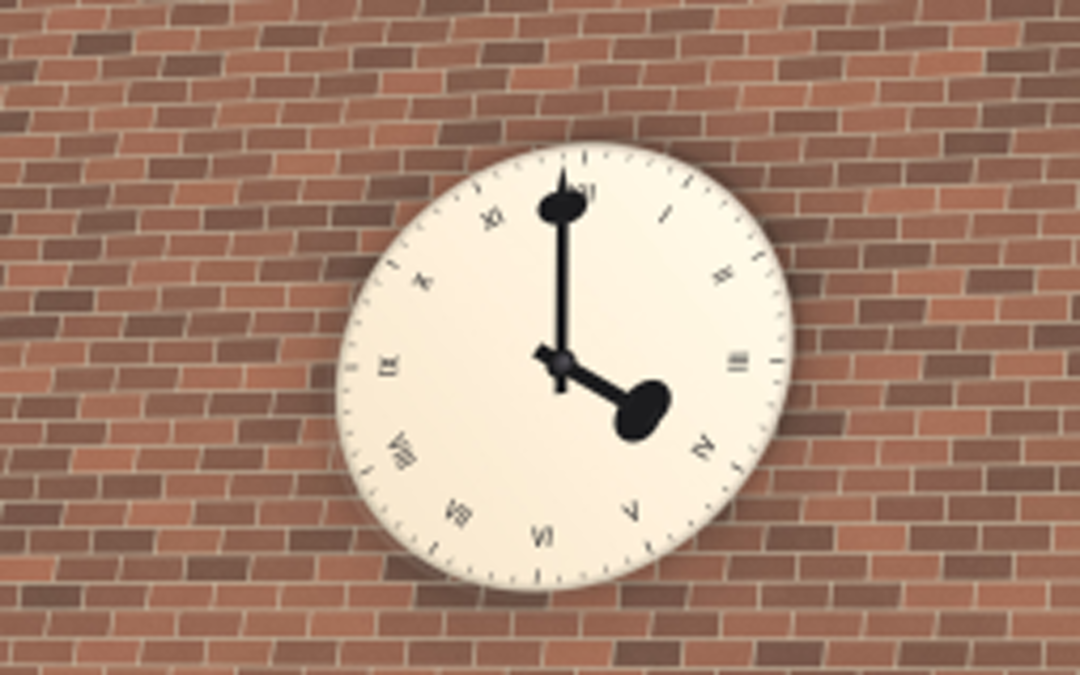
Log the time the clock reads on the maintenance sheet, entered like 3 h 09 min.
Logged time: 3 h 59 min
